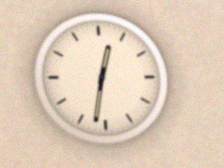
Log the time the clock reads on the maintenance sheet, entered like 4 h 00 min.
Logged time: 12 h 32 min
